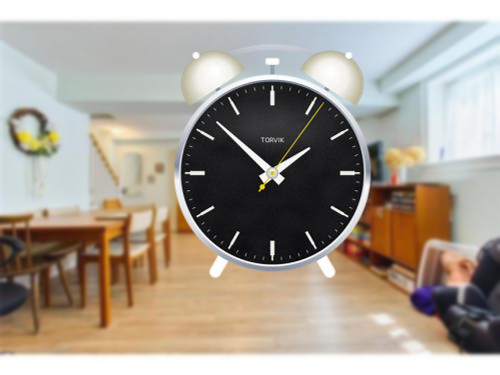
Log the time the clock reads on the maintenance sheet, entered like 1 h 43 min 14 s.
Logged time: 1 h 52 min 06 s
